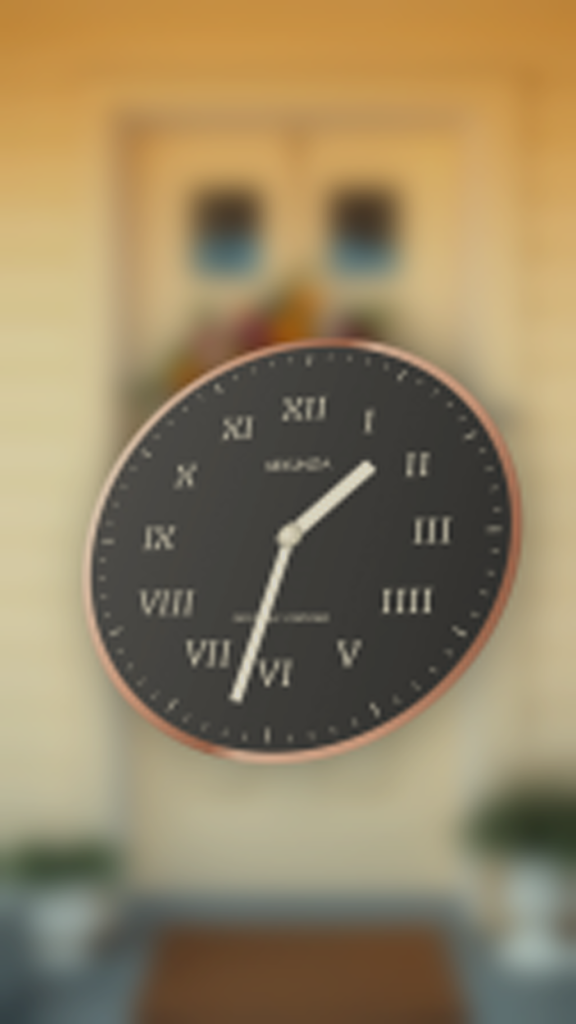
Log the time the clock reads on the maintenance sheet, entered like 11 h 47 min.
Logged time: 1 h 32 min
